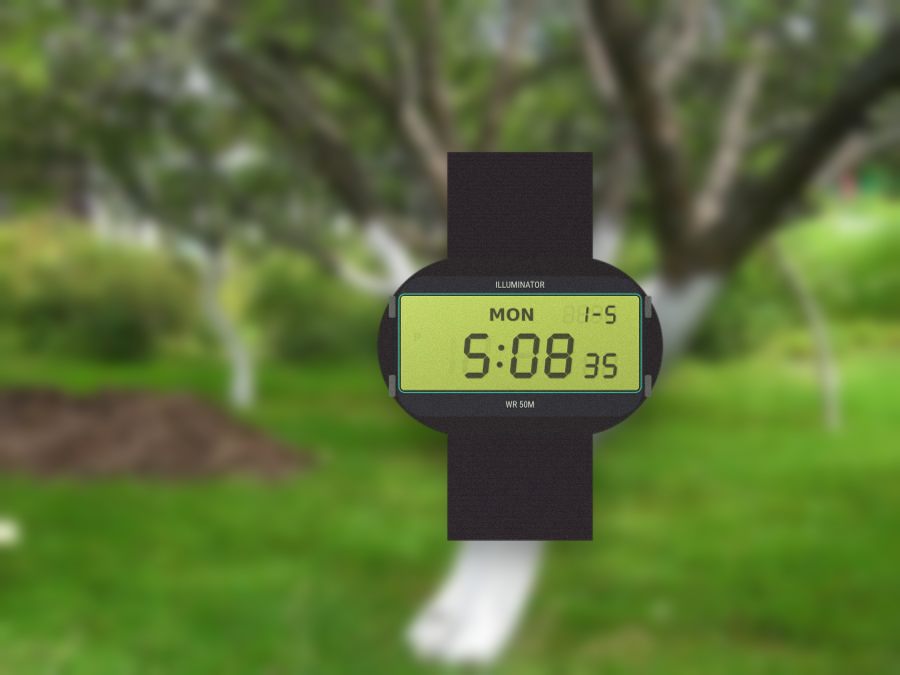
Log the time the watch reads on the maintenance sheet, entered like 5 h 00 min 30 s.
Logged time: 5 h 08 min 35 s
